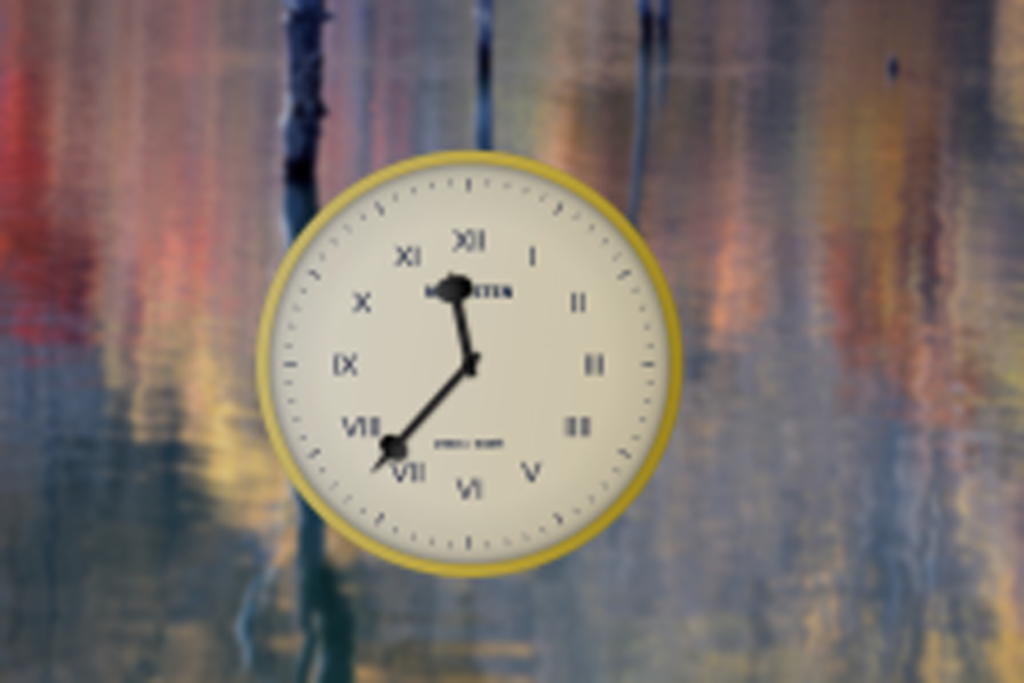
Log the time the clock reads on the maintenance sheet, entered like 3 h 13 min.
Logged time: 11 h 37 min
